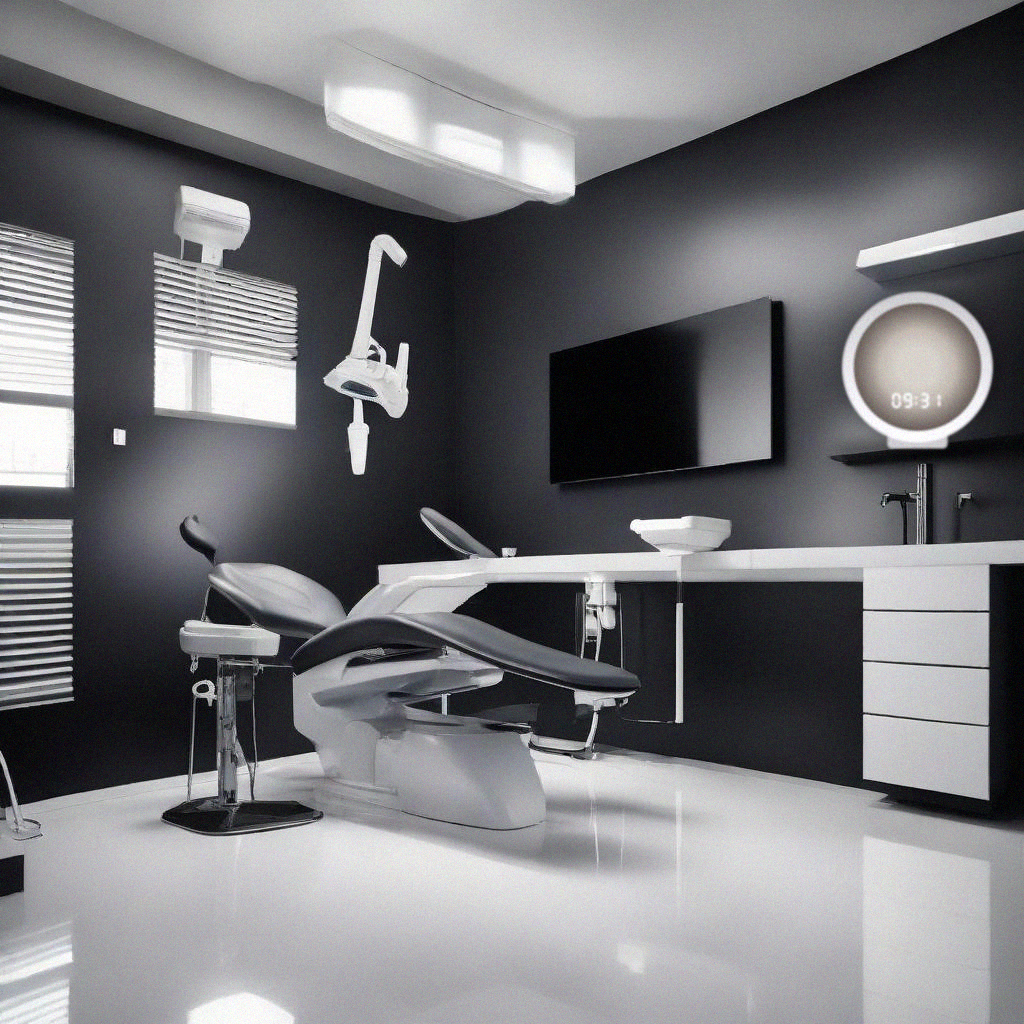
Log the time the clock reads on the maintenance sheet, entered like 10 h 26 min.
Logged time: 9 h 31 min
